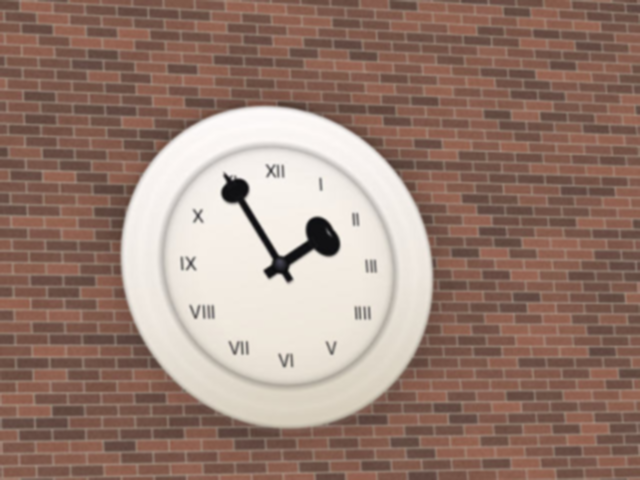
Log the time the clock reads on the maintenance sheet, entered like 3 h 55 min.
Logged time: 1 h 55 min
